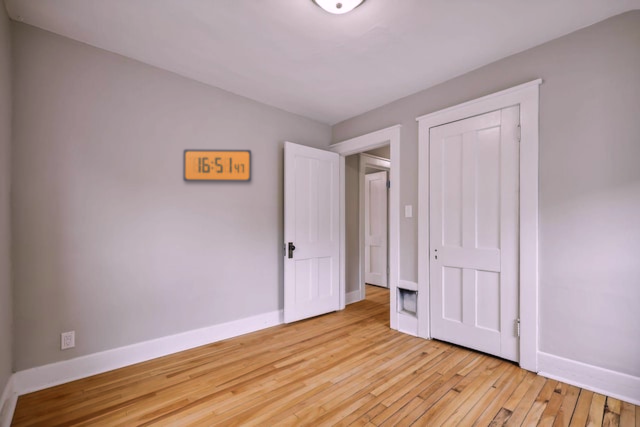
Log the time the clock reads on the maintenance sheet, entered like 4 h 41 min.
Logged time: 16 h 51 min
